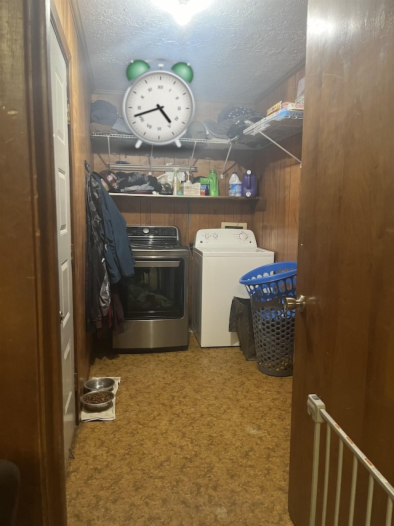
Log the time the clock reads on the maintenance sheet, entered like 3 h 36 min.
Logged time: 4 h 42 min
